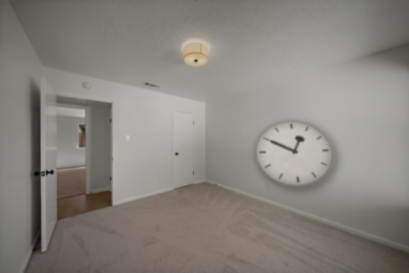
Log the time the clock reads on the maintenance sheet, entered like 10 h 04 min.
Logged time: 12 h 50 min
